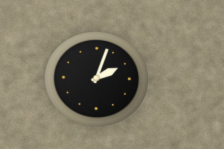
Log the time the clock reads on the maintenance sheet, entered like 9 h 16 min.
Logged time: 2 h 03 min
